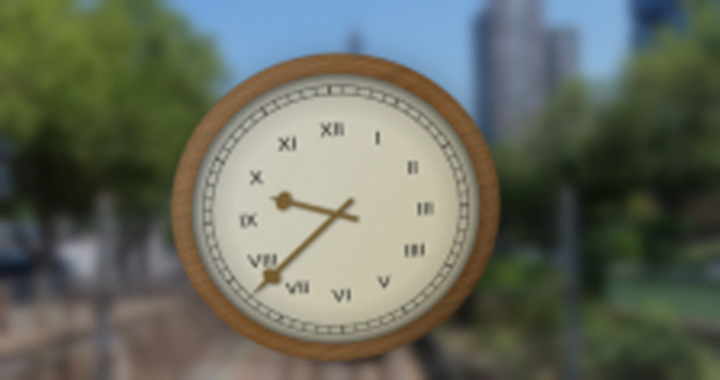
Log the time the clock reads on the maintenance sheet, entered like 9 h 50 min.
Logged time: 9 h 38 min
